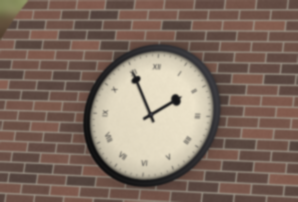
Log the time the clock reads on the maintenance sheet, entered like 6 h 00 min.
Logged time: 1 h 55 min
